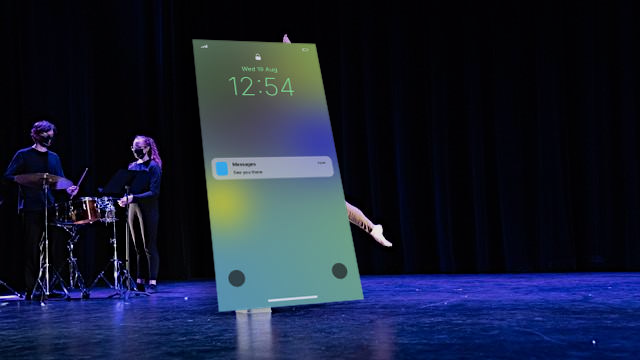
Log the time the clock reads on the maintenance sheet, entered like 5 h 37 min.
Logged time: 12 h 54 min
